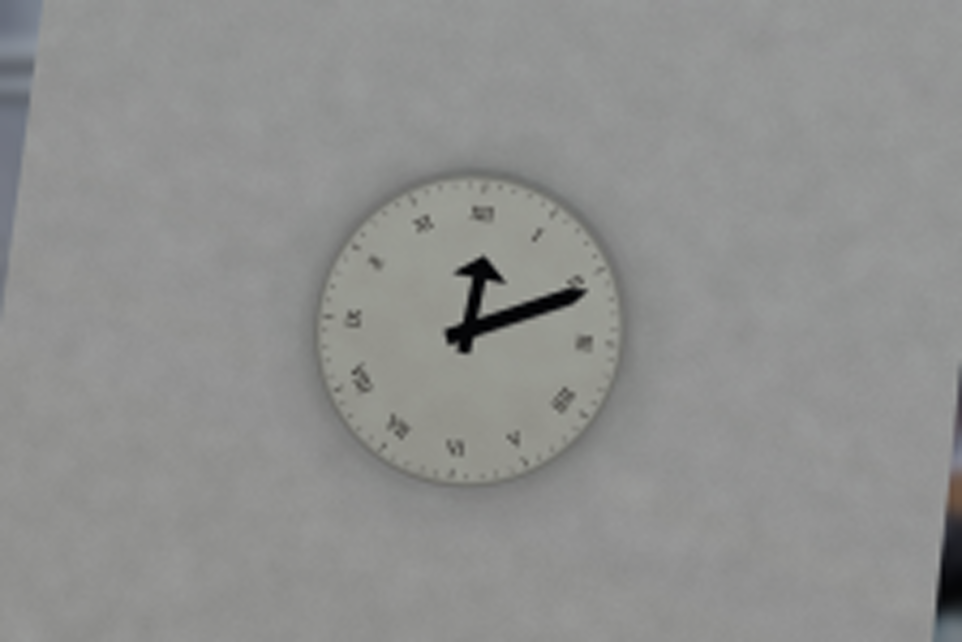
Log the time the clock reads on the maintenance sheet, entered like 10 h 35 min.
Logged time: 12 h 11 min
